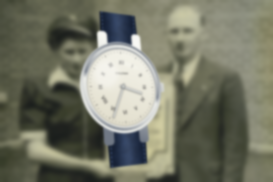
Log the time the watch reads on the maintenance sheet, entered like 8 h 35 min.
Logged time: 3 h 34 min
